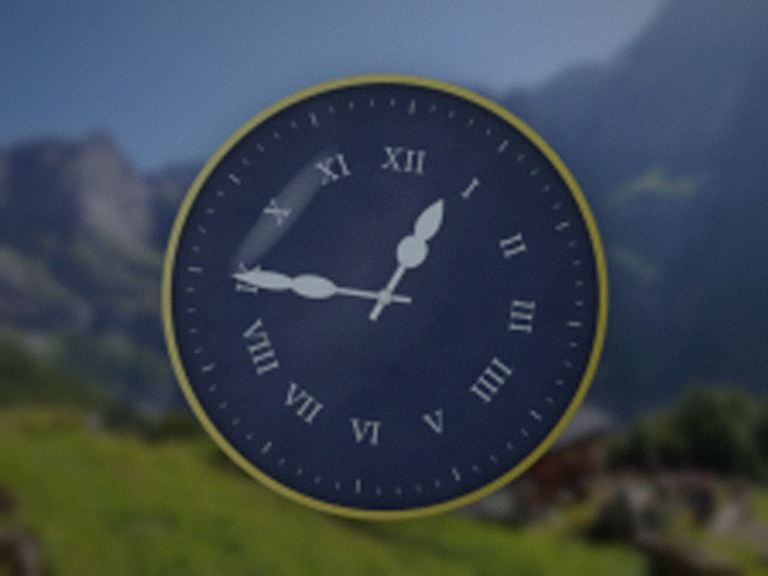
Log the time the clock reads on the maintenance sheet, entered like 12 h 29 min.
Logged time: 12 h 45 min
